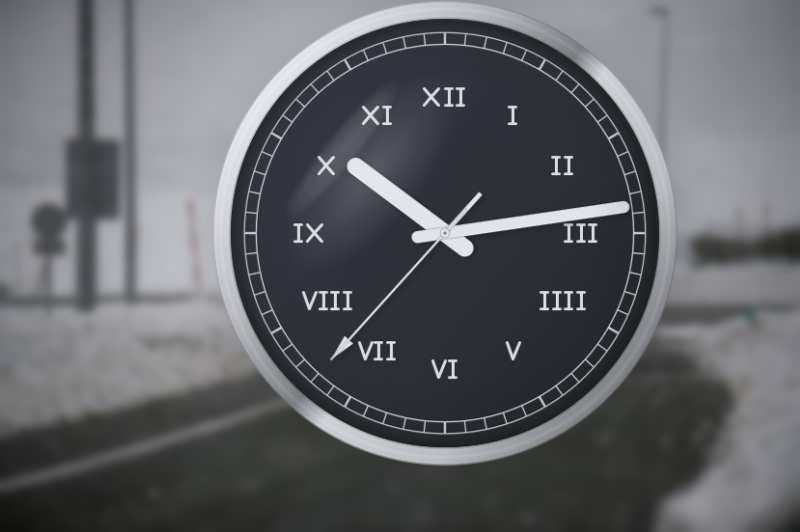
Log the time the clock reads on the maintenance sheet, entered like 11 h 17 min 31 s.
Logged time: 10 h 13 min 37 s
